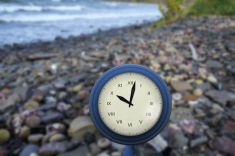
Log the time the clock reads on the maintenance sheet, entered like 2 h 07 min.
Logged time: 10 h 02 min
